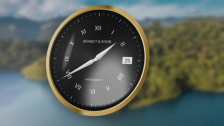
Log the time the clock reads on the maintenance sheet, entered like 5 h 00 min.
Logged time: 1 h 40 min
